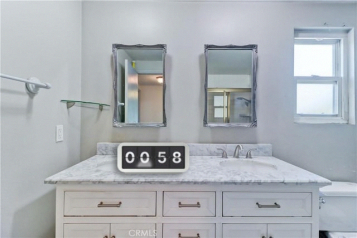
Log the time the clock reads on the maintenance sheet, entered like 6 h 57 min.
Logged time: 0 h 58 min
